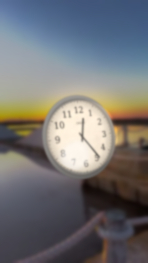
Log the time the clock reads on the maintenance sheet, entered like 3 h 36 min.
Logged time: 12 h 24 min
